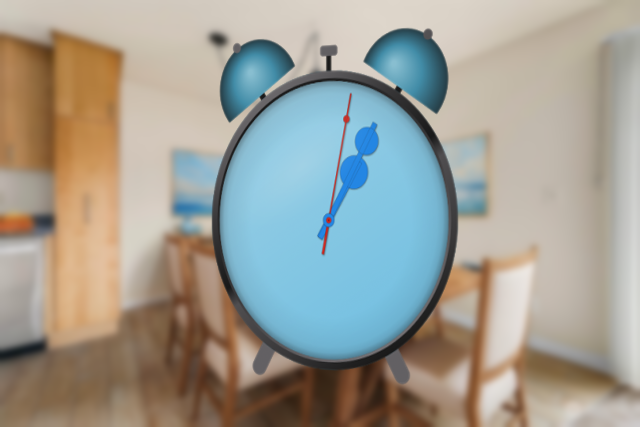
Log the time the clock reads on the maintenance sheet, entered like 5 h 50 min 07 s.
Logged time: 1 h 05 min 02 s
